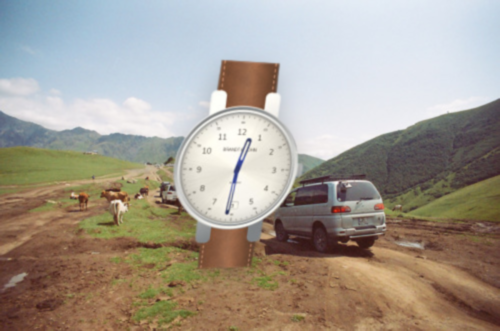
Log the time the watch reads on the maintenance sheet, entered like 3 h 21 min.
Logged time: 12 h 31 min
